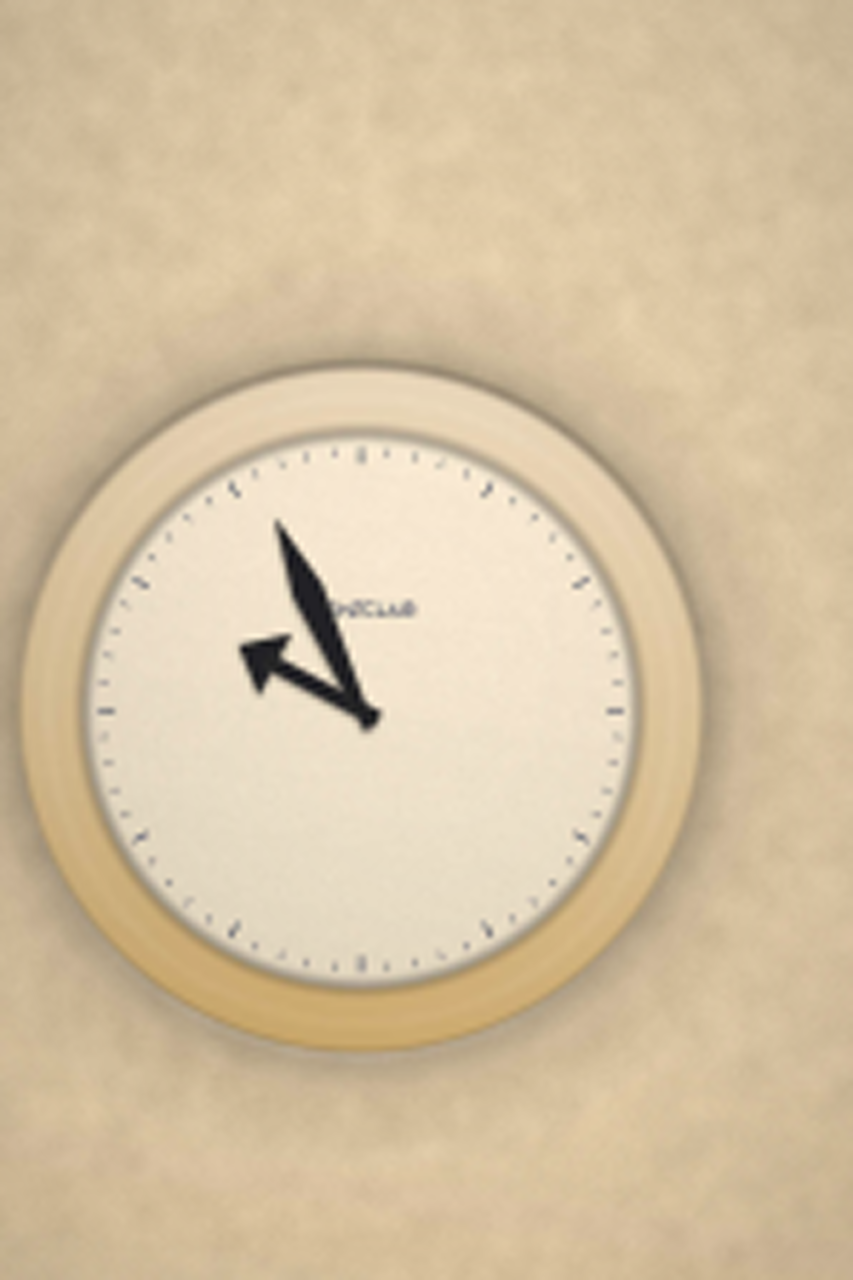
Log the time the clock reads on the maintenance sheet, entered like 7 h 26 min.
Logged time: 9 h 56 min
